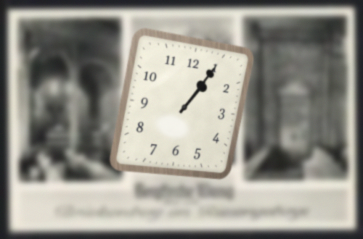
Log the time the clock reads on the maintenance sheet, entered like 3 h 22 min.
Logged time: 1 h 05 min
